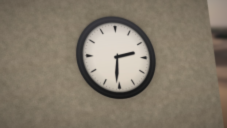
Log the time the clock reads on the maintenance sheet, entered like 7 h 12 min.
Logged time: 2 h 31 min
